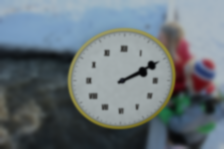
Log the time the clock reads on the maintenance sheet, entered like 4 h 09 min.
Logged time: 2 h 10 min
